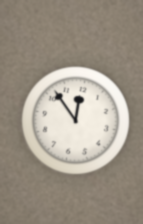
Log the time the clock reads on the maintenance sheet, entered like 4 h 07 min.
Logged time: 11 h 52 min
